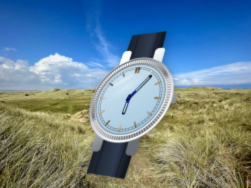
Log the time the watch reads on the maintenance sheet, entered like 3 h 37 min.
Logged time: 6 h 06 min
